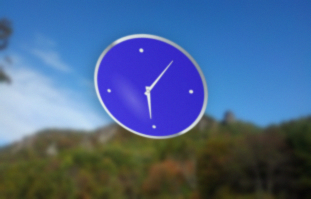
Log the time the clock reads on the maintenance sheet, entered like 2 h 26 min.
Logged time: 6 h 07 min
